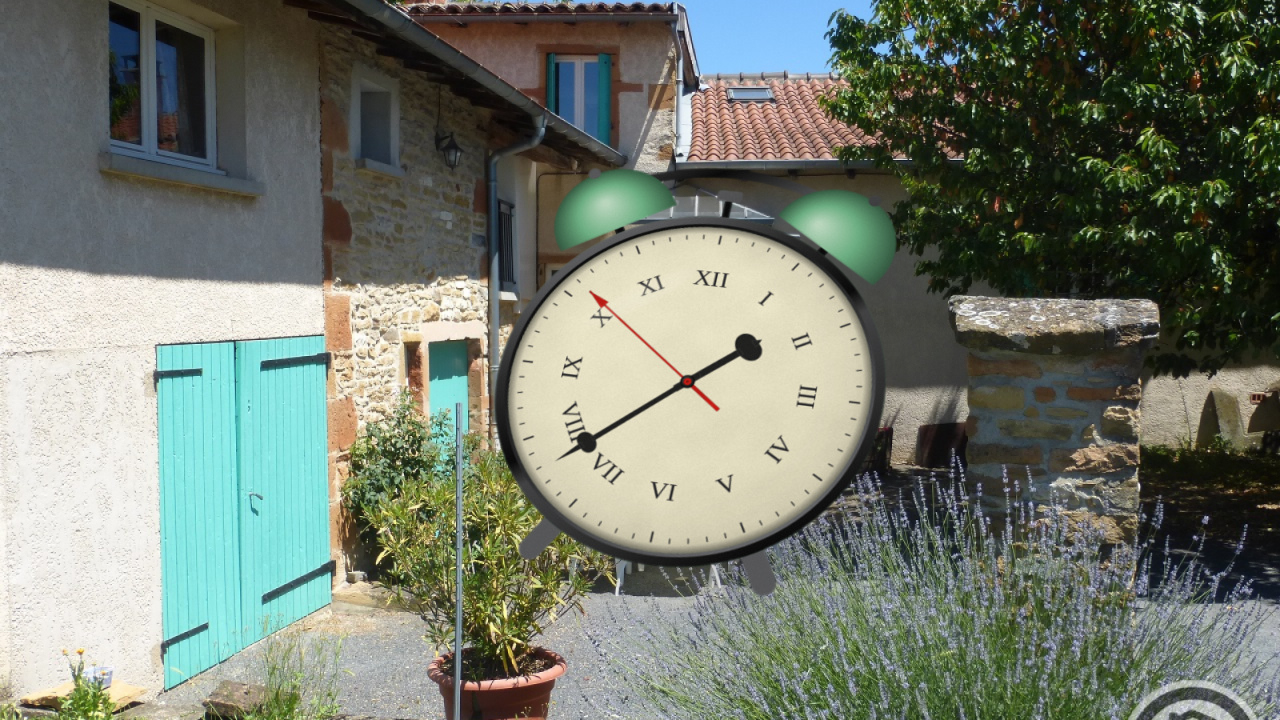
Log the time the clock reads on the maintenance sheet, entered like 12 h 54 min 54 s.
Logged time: 1 h 37 min 51 s
